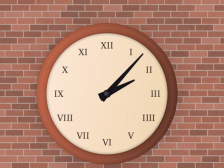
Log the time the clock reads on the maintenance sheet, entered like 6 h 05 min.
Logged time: 2 h 07 min
